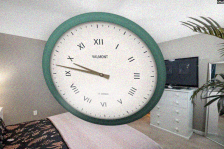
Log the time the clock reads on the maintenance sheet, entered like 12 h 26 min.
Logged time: 9 h 47 min
